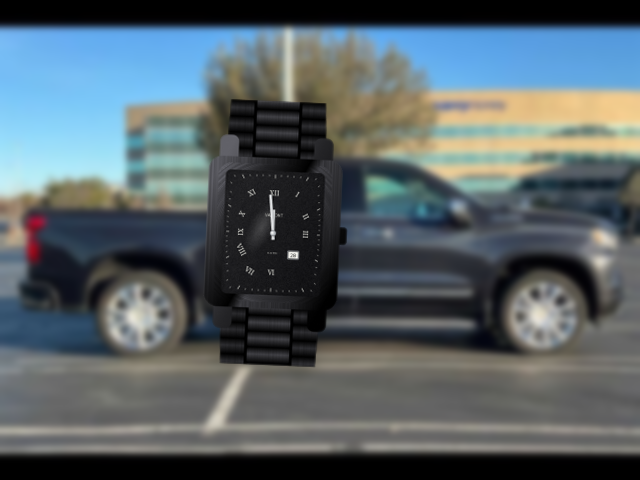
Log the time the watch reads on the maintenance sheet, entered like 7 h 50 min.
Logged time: 11 h 59 min
